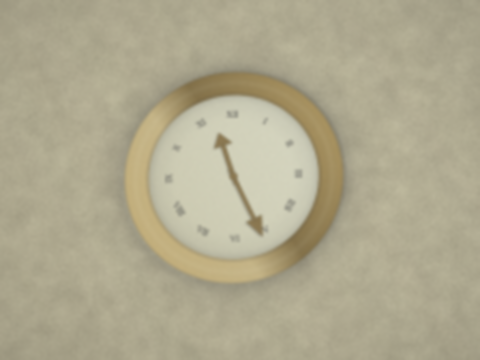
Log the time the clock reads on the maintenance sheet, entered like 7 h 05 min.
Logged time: 11 h 26 min
